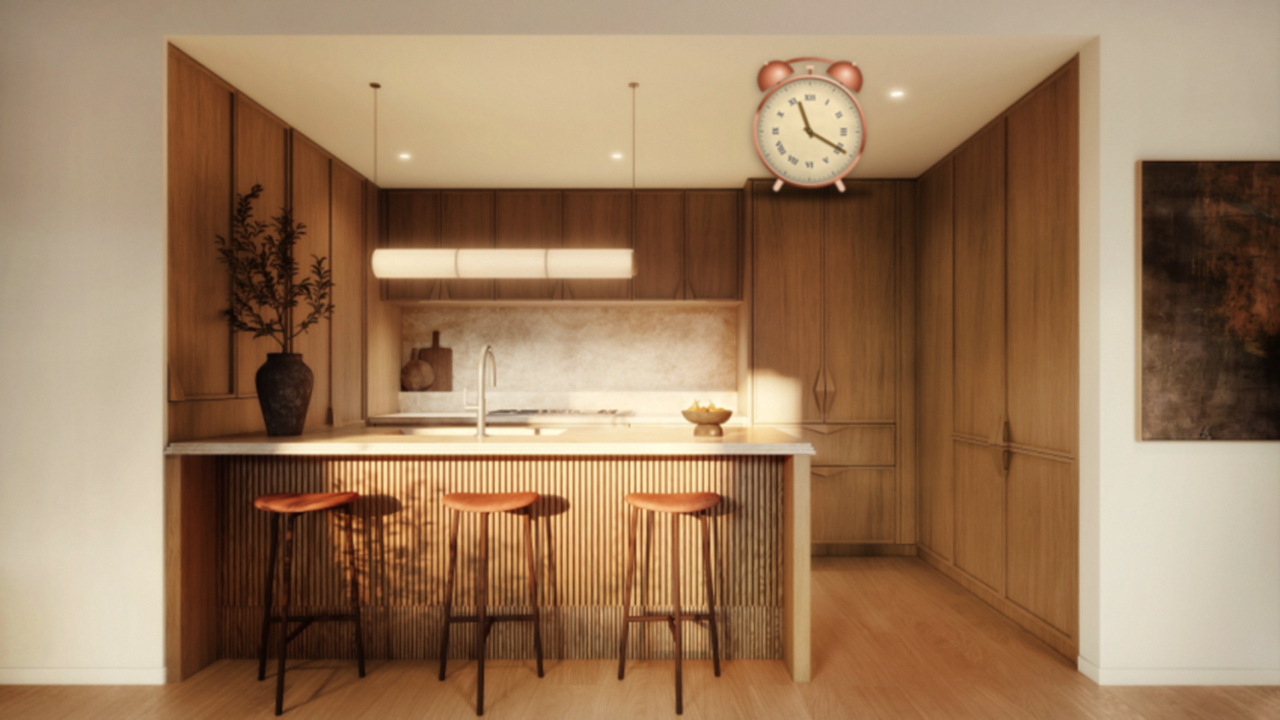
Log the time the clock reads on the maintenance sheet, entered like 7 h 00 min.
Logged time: 11 h 20 min
